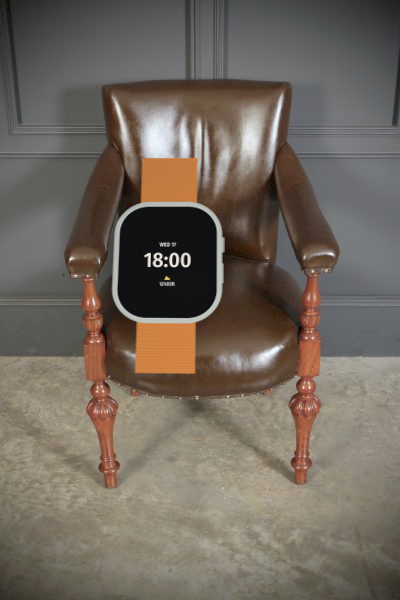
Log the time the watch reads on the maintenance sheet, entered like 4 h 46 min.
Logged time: 18 h 00 min
